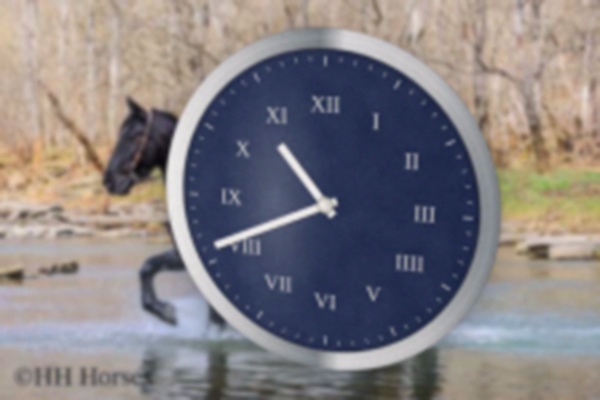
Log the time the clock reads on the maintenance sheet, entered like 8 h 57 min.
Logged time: 10 h 41 min
